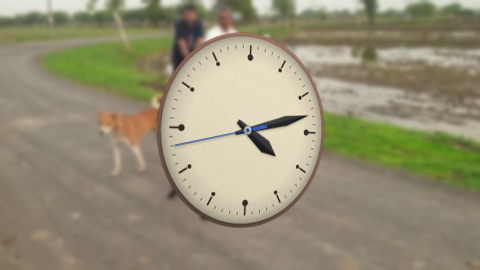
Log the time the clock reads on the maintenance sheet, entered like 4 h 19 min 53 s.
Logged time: 4 h 12 min 43 s
